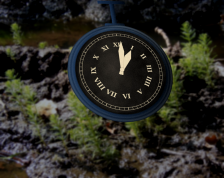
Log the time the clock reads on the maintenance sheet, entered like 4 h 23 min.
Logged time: 1 h 01 min
